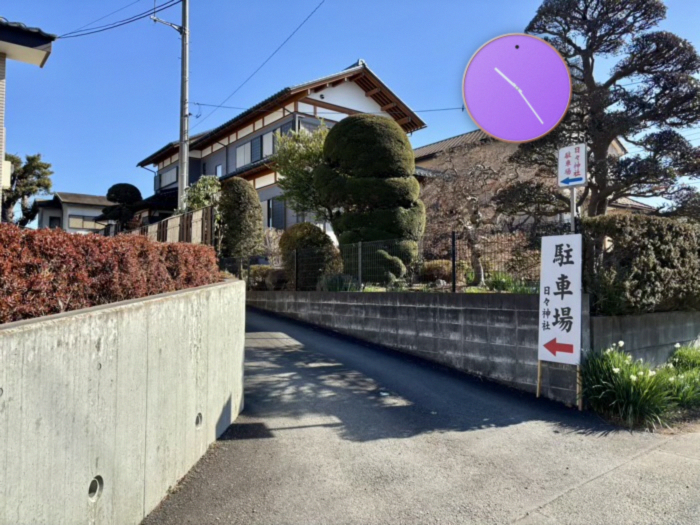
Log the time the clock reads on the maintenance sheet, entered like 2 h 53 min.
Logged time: 10 h 24 min
